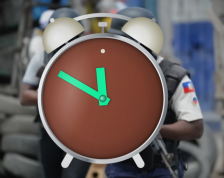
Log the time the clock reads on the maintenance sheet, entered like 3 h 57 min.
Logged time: 11 h 50 min
